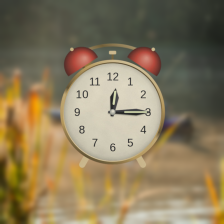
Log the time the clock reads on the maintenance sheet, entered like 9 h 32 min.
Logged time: 12 h 15 min
